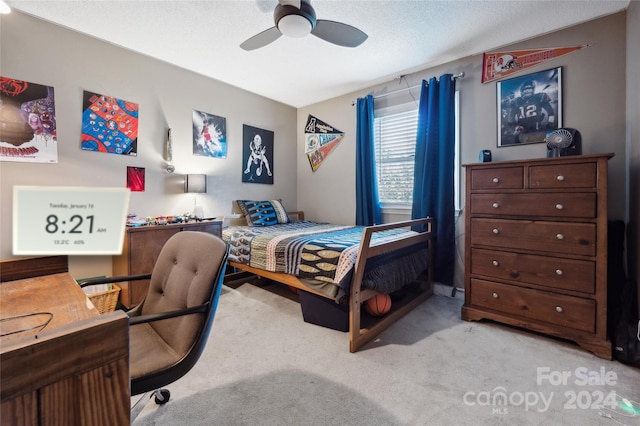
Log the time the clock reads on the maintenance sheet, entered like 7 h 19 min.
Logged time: 8 h 21 min
